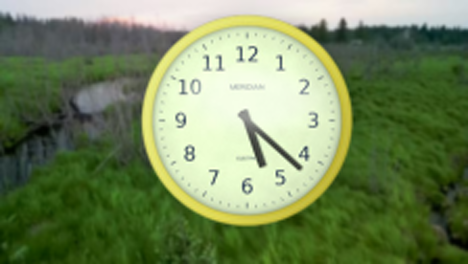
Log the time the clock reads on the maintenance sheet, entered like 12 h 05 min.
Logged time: 5 h 22 min
